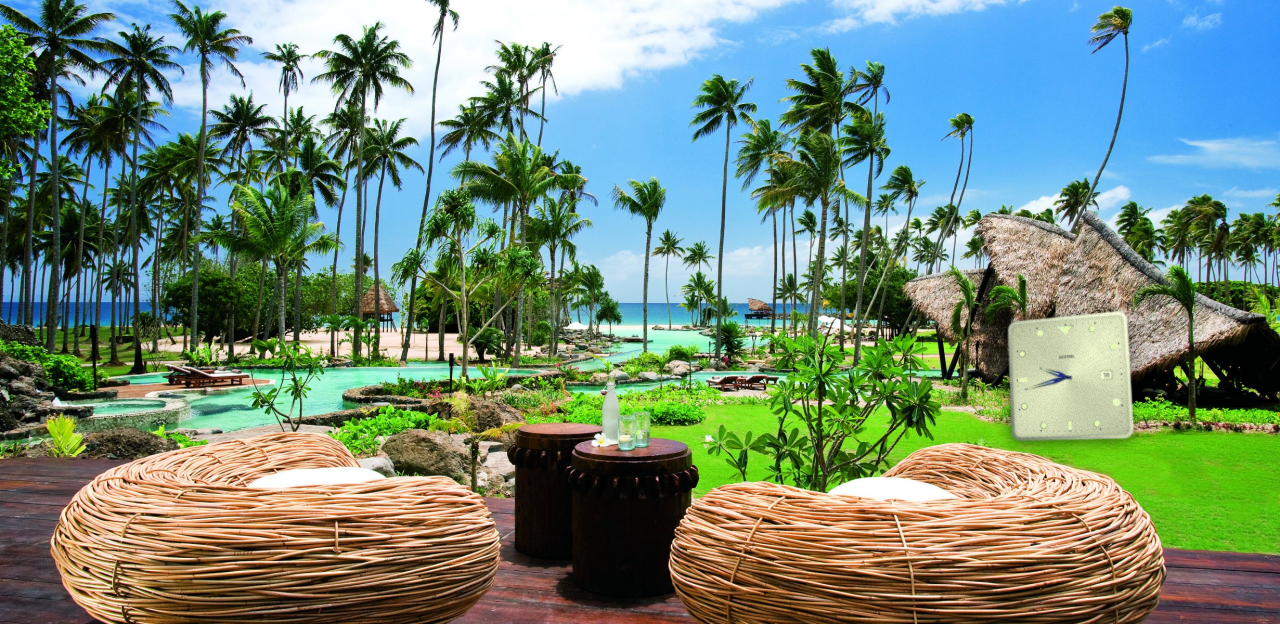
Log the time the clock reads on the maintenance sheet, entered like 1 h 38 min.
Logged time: 9 h 43 min
